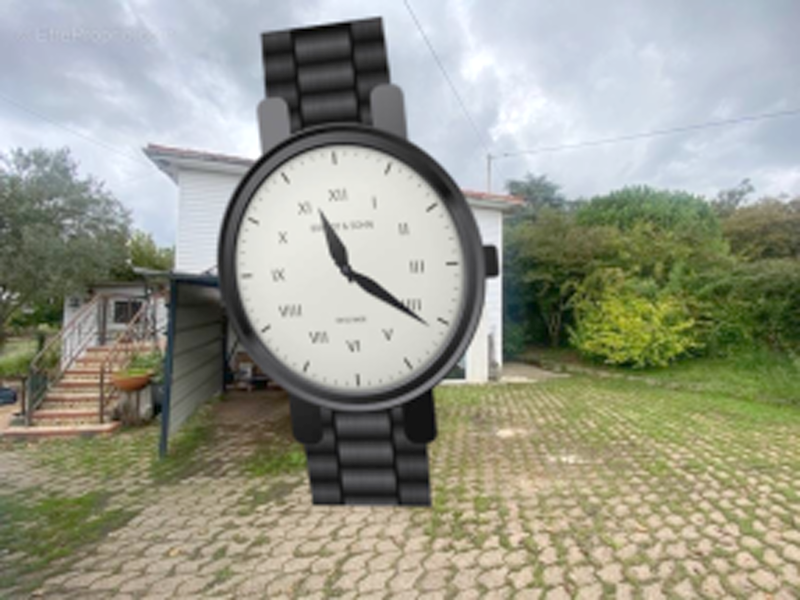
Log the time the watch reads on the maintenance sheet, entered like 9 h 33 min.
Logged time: 11 h 21 min
